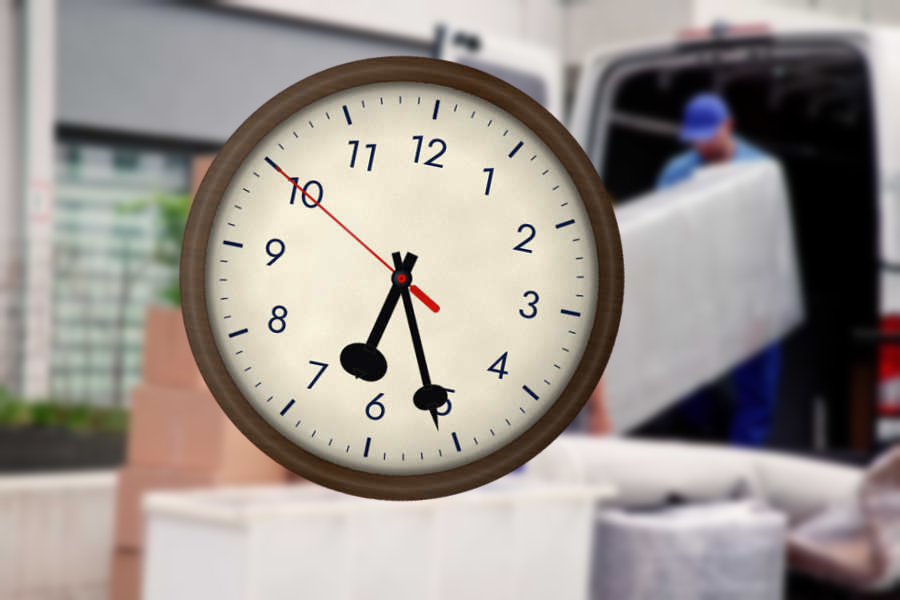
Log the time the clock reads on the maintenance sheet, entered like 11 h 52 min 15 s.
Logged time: 6 h 25 min 50 s
